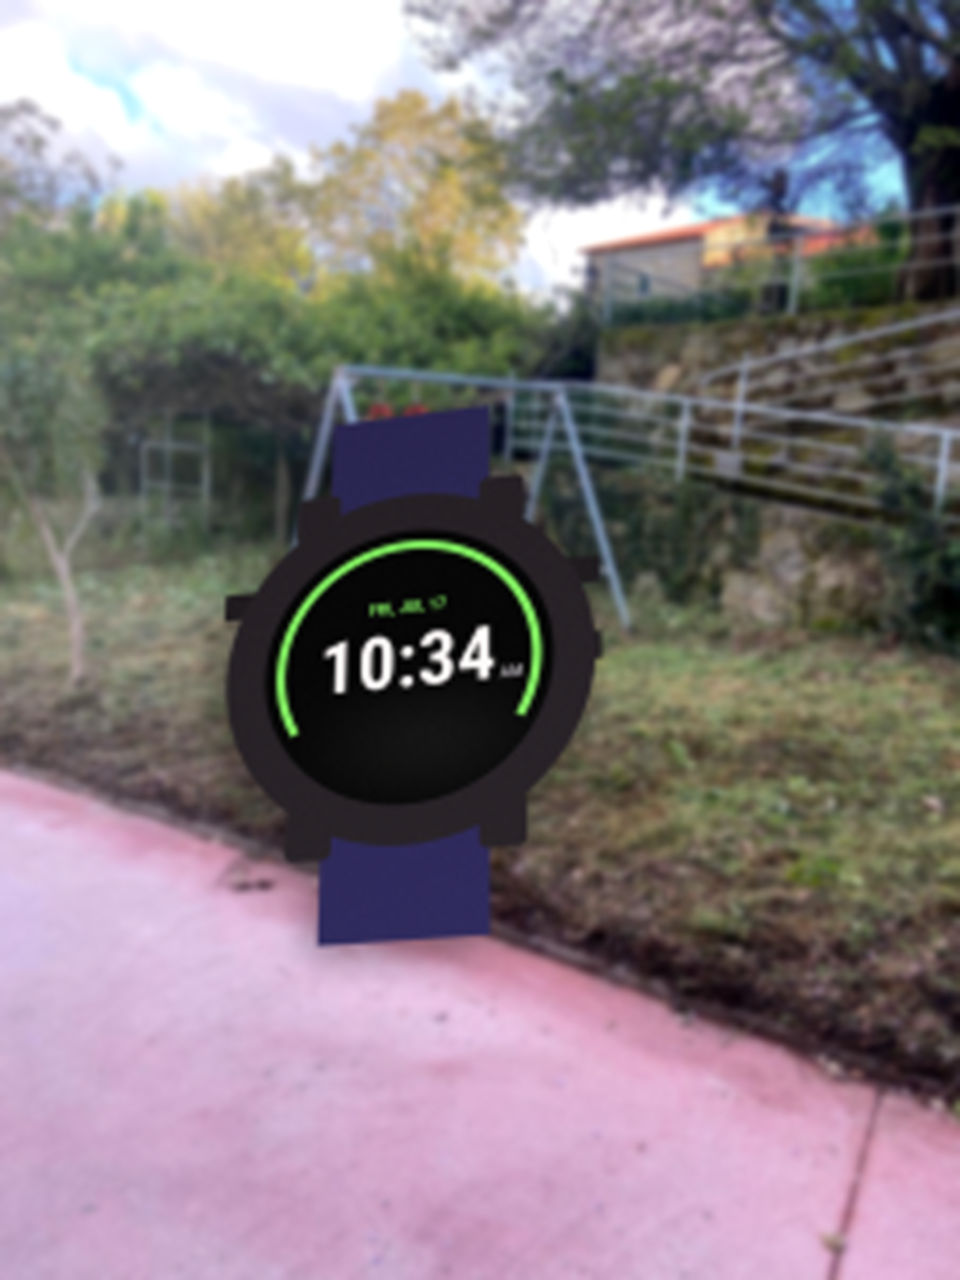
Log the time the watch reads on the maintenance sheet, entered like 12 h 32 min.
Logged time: 10 h 34 min
